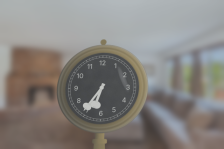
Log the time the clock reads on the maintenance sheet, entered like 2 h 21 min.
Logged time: 6 h 36 min
